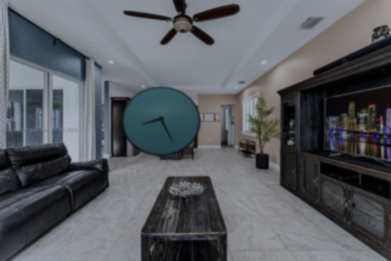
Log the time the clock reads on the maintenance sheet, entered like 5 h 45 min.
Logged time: 8 h 26 min
